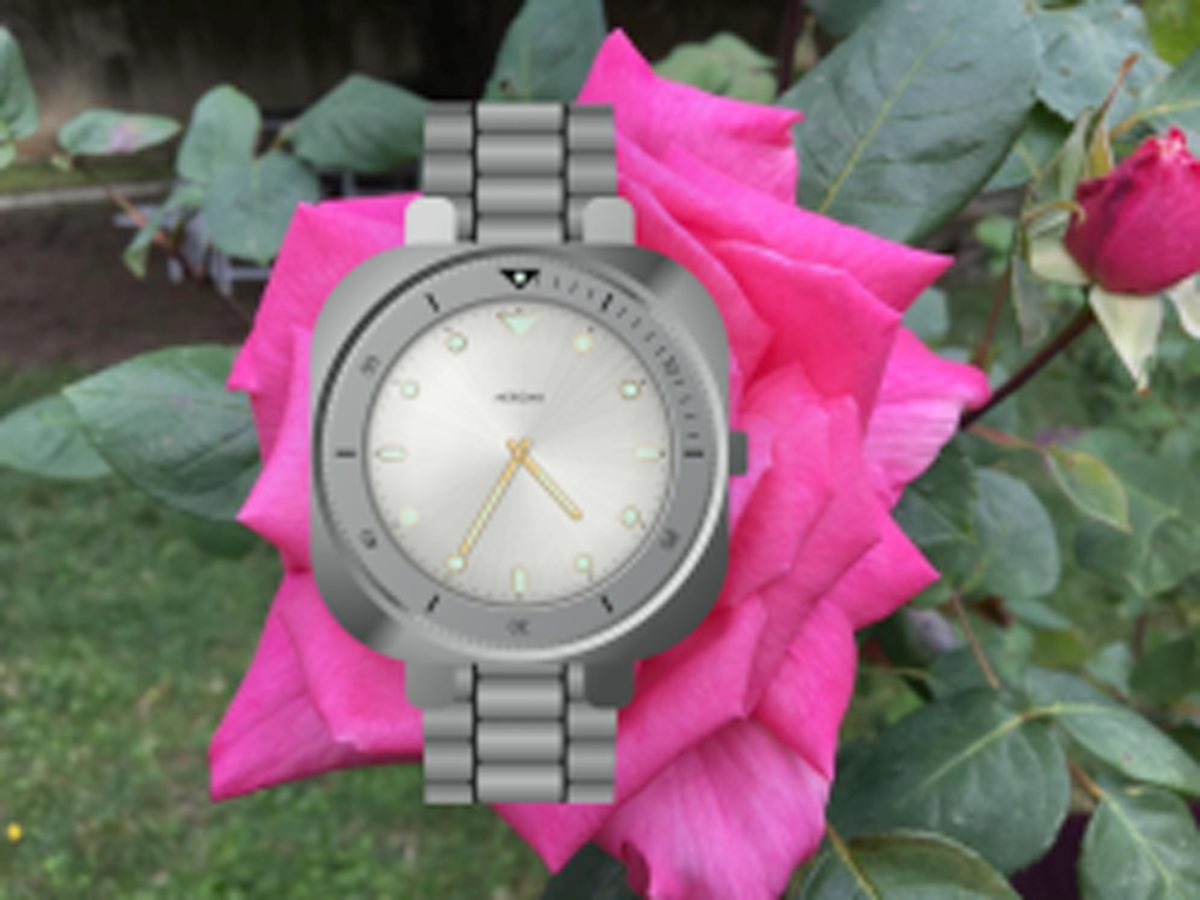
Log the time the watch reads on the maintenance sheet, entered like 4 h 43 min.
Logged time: 4 h 35 min
